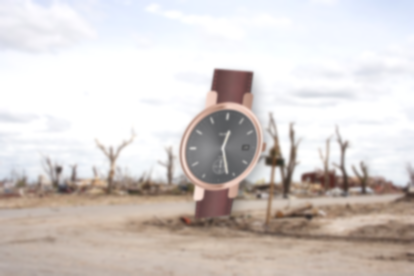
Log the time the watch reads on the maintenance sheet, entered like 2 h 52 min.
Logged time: 12 h 27 min
